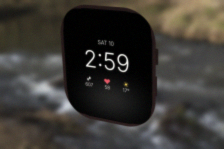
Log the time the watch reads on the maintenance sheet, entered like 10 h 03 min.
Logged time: 2 h 59 min
